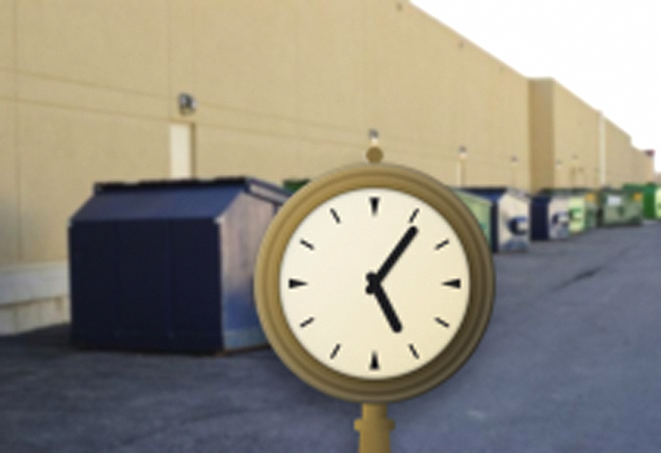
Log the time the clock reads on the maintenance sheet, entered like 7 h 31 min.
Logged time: 5 h 06 min
